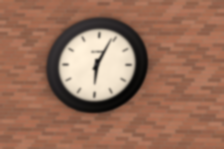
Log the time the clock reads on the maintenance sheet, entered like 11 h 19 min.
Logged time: 6 h 04 min
